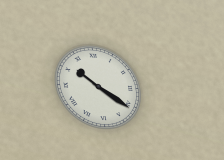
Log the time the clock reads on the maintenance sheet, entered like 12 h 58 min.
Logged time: 10 h 21 min
